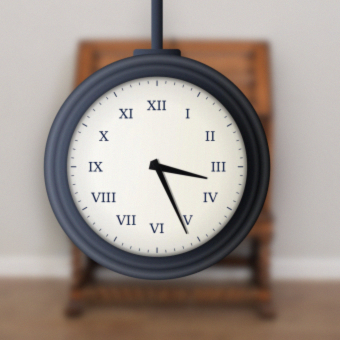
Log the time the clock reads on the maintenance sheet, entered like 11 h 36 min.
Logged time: 3 h 26 min
